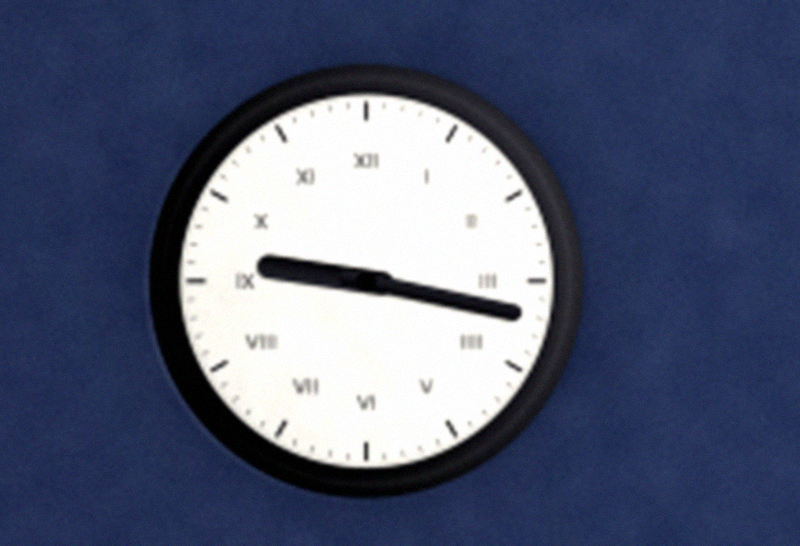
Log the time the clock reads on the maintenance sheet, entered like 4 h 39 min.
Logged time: 9 h 17 min
